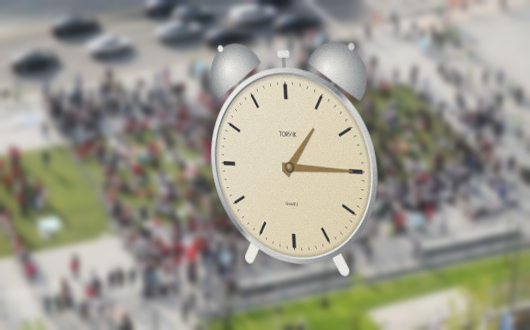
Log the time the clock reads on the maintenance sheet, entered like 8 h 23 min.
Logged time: 1 h 15 min
